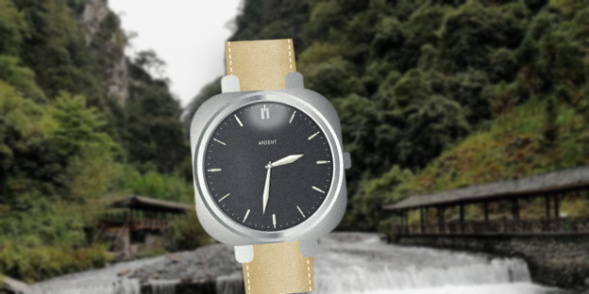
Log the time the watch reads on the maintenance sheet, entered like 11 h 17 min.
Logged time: 2 h 32 min
